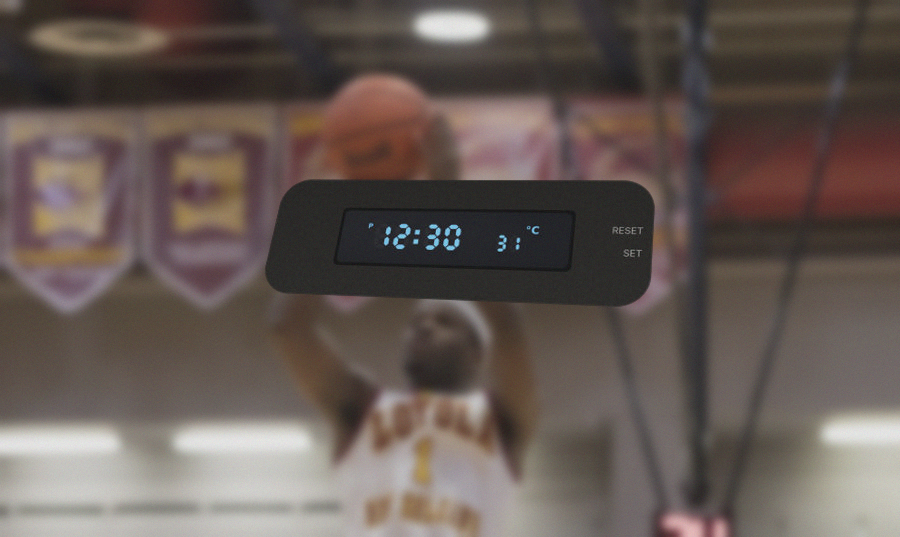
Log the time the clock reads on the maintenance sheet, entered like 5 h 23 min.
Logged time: 12 h 30 min
